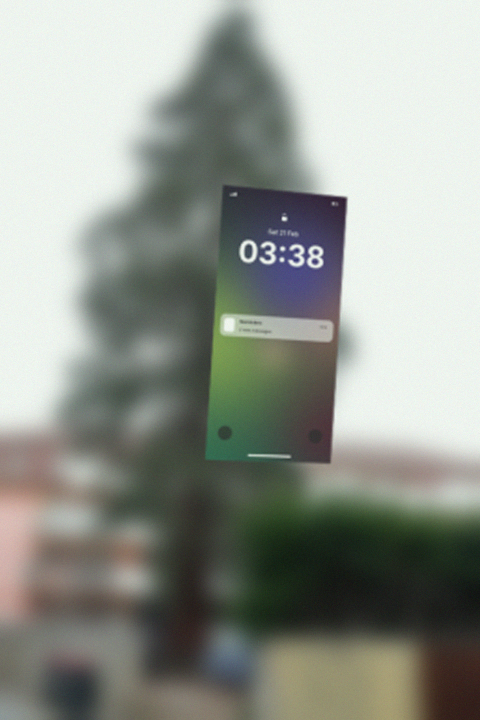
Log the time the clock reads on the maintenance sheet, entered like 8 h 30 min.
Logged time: 3 h 38 min
